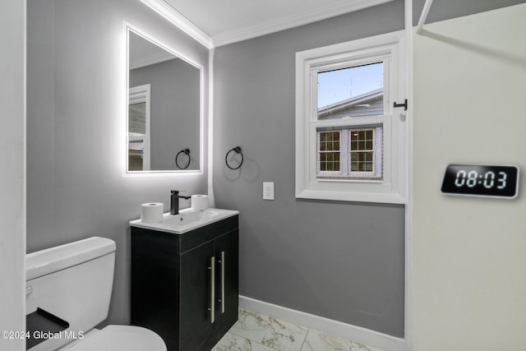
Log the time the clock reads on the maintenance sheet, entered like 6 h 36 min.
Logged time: 8 h 03 min
